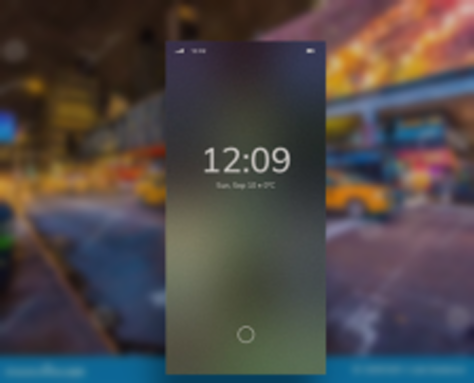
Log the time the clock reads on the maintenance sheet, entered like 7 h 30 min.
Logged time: 12 h 09 min
